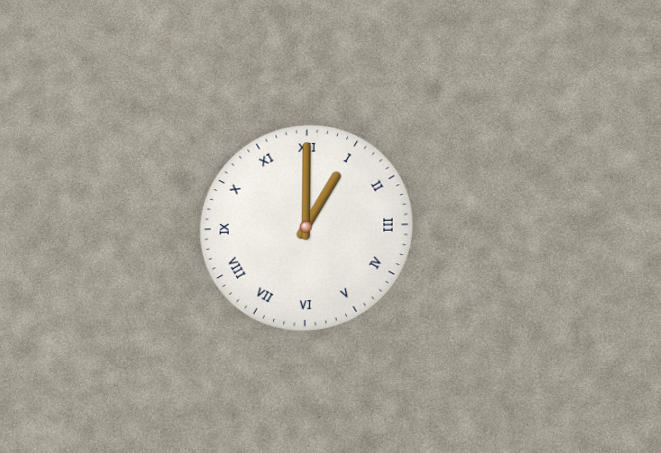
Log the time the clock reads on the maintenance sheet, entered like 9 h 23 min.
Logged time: 1 h 00 min
